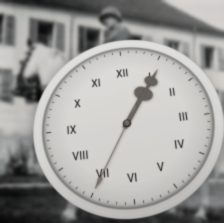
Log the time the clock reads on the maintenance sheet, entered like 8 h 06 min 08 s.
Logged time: 1 h 05 min 35 s
